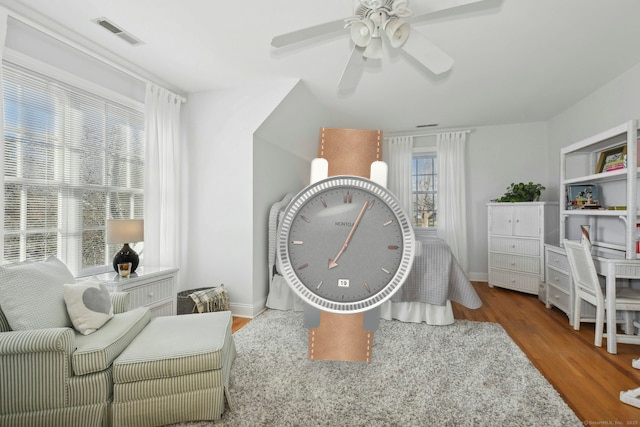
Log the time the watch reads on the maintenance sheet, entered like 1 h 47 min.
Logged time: 7 h 04 min
